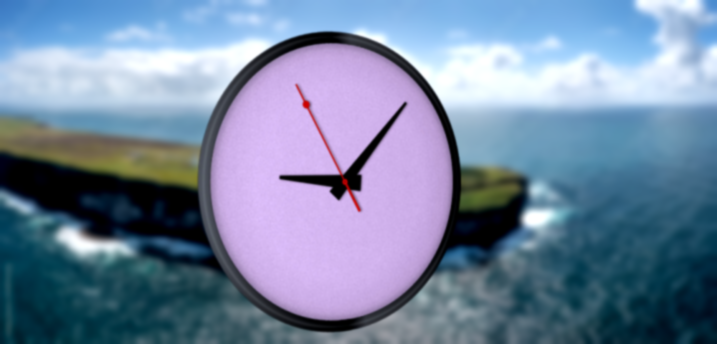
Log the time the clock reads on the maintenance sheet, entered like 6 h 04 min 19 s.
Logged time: 9 h 06 min 55 s
